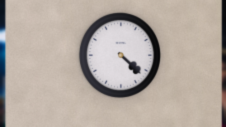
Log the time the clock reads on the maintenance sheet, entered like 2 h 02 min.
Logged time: 4 h 22 min
